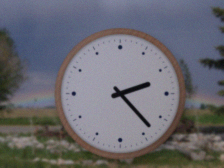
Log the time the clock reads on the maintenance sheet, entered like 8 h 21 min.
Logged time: 2 h 23 min
